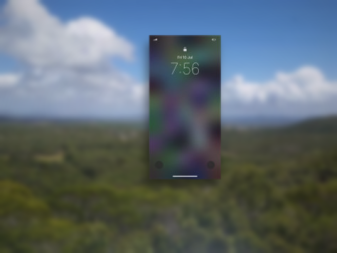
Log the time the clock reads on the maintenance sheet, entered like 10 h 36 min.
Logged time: 7 h 56 min
